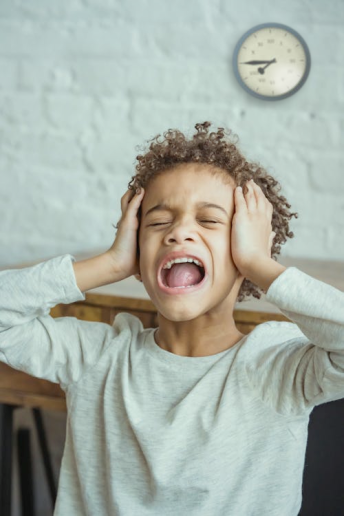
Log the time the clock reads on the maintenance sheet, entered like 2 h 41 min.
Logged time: 7 h 45 min
